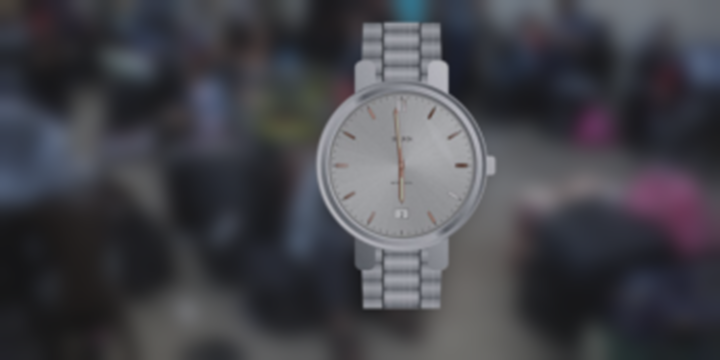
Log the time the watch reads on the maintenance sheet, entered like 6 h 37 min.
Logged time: 5 h 59 min
